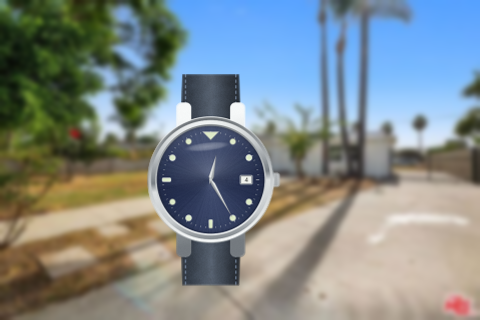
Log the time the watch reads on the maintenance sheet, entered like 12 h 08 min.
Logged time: 12 h 25 min
